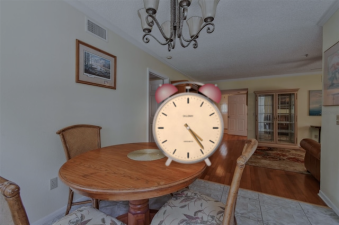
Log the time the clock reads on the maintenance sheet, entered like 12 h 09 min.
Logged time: 4 h 24 min
